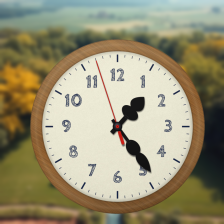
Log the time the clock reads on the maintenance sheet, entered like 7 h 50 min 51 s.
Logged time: 1 h 23 min 57 s
